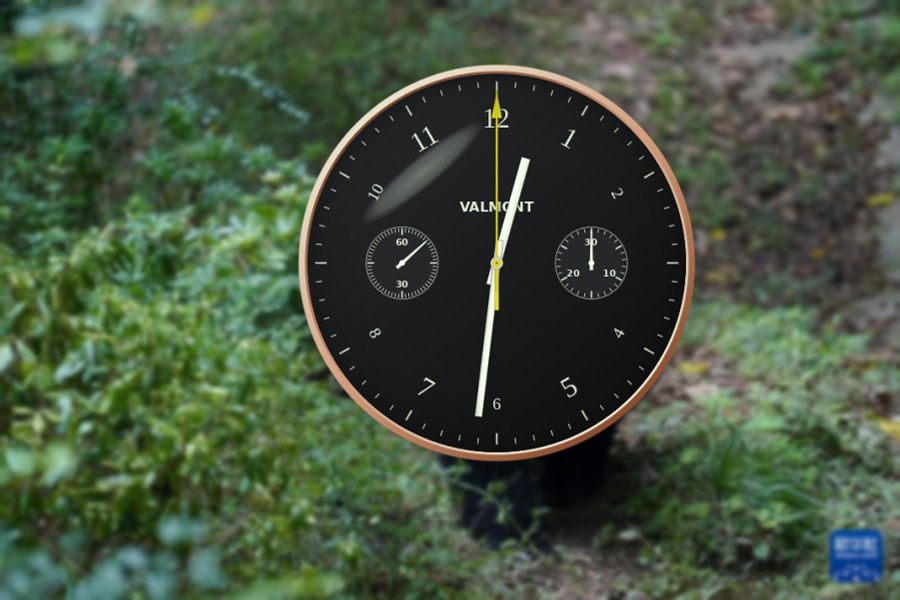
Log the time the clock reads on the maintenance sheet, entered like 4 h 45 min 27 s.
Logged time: 12 h 31 min 08 s
